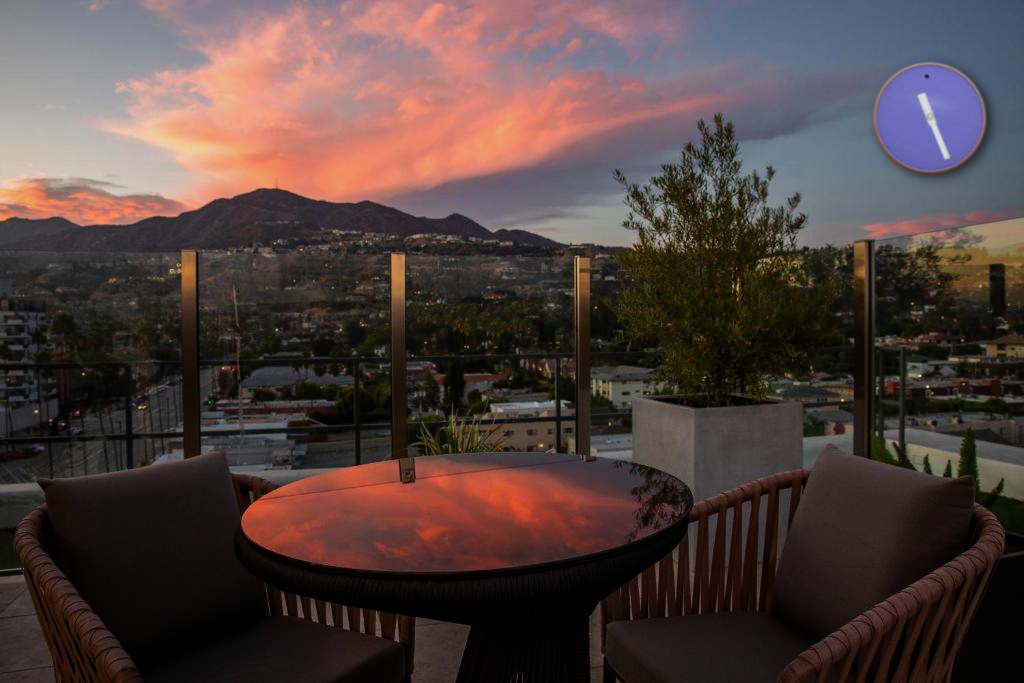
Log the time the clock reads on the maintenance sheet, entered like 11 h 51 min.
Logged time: 11 h 27 min
